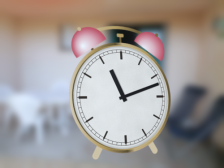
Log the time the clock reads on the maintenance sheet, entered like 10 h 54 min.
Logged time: 11 h 12 min
